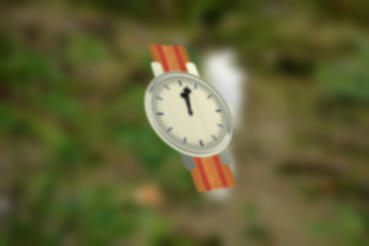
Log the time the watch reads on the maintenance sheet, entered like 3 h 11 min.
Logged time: 12 h 02 min
